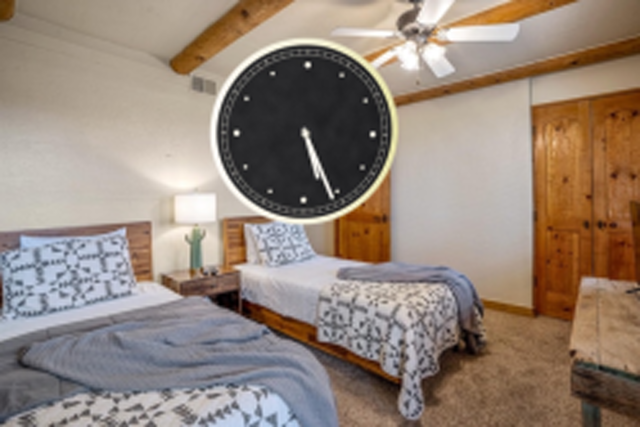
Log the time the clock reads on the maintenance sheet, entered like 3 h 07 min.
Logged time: 5 h 26 min
